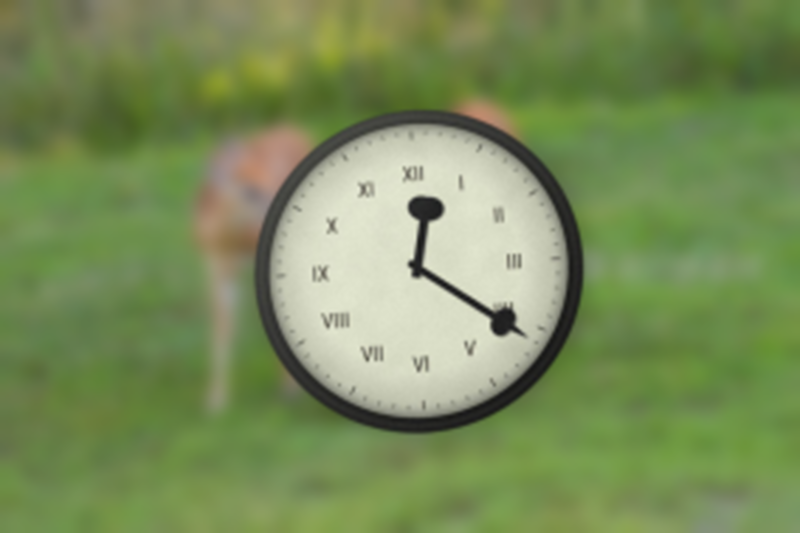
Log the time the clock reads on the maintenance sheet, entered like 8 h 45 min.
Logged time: 12 h 21 min
